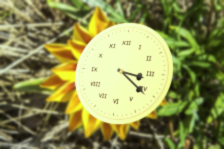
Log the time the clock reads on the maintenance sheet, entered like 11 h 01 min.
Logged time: 3 h 21 min
